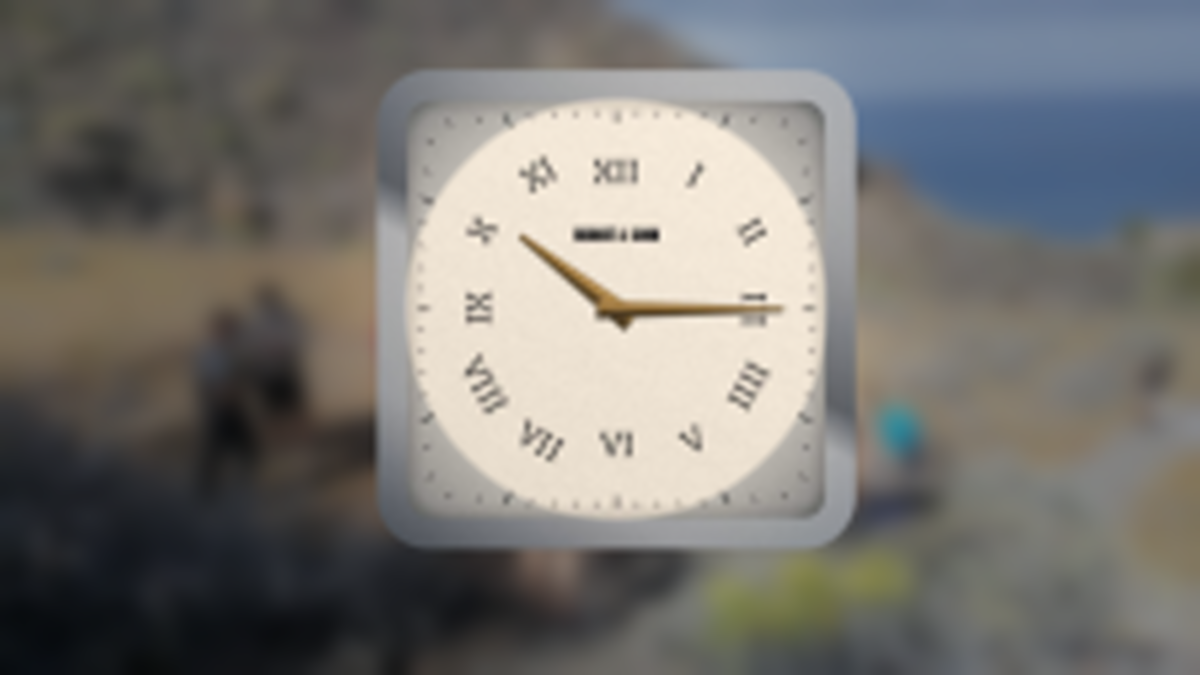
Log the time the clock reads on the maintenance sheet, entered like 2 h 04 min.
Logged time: 10 h 15 min
